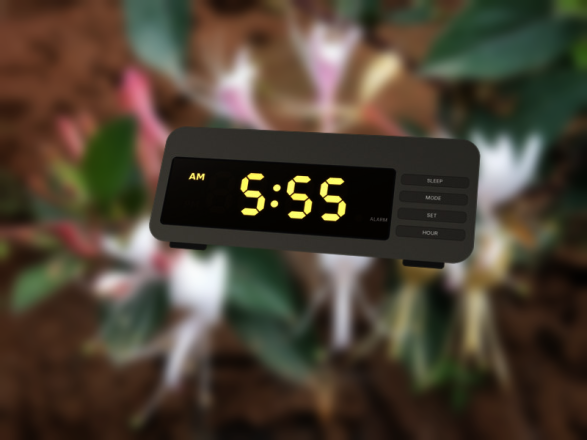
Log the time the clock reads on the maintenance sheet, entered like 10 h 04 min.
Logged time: 5 h 55 min
